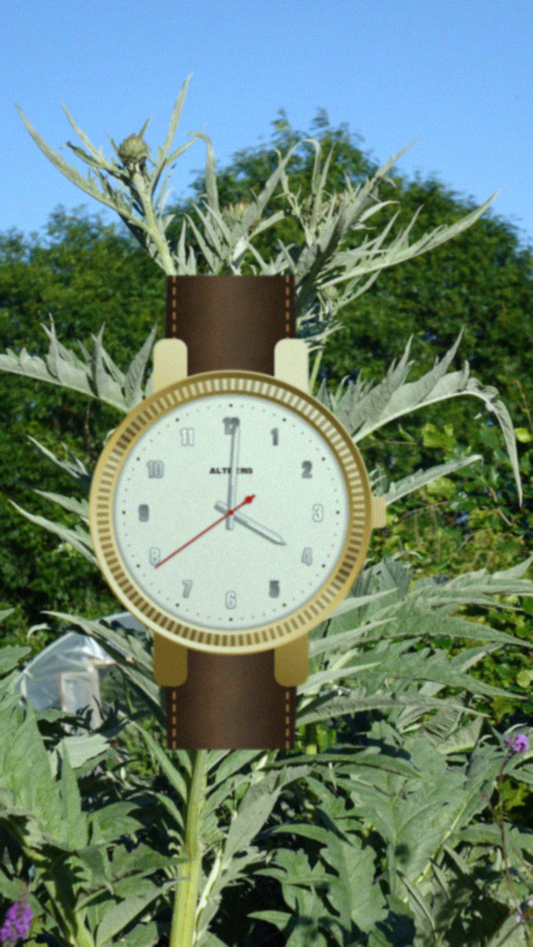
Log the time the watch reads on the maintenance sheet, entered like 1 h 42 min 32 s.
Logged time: 4 h 00 min 39 s
